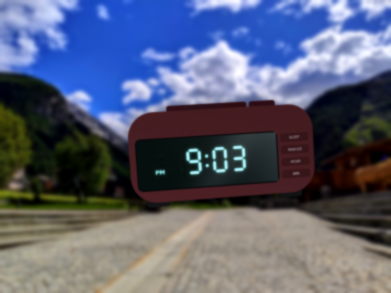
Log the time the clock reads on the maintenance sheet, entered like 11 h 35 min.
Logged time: 9 h 03 min
